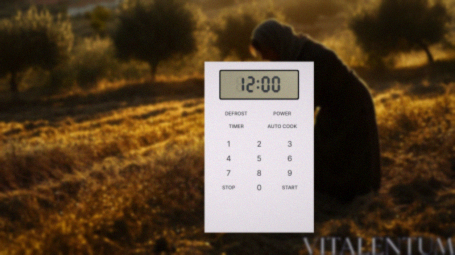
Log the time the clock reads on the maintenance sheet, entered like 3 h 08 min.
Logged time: 12 h 00 min
